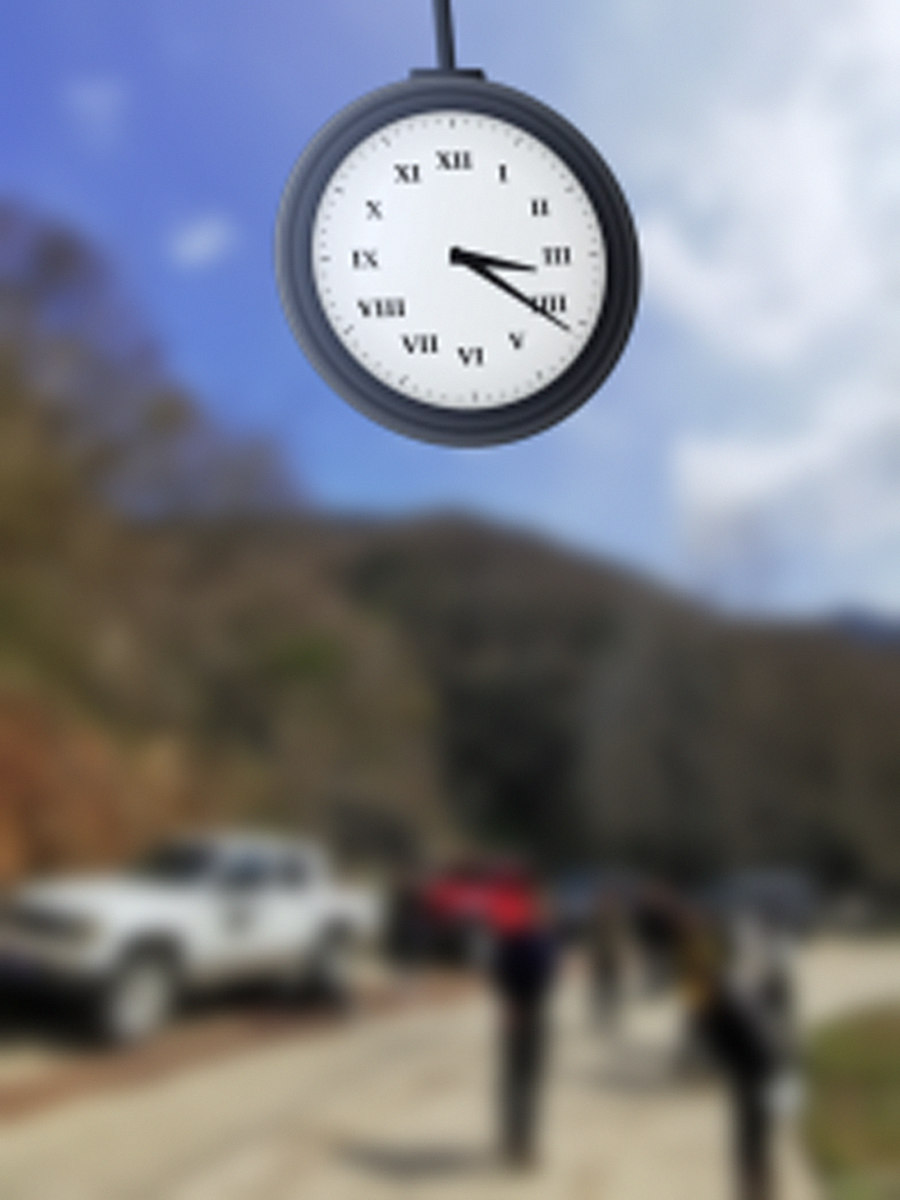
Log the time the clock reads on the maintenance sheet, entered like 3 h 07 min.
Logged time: 3 h 21 min
